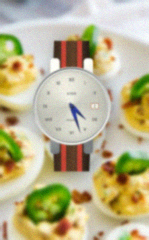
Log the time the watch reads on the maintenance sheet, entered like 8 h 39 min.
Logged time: 4 h 27 min
